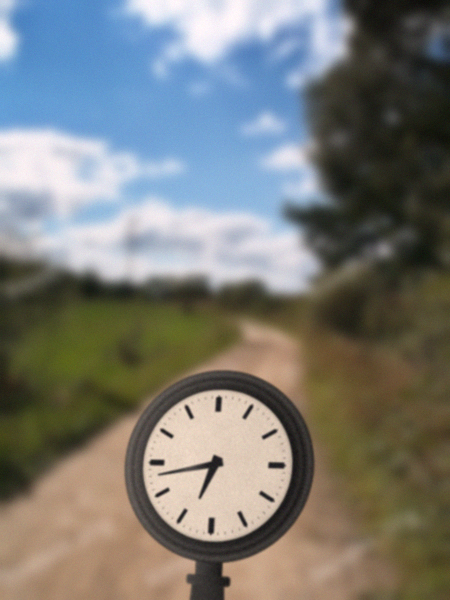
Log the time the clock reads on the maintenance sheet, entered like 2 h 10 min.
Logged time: 6 h 43 min
